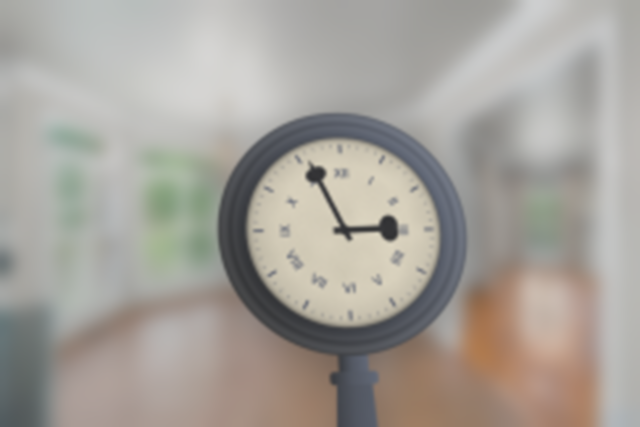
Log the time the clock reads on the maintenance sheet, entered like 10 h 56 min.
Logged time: 2 h 56 min
